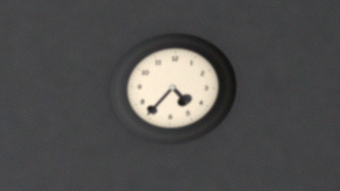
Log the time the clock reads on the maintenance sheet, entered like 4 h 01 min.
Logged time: 4 h 36 min
